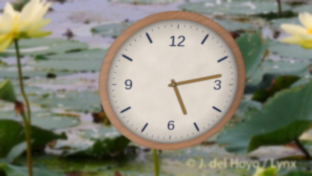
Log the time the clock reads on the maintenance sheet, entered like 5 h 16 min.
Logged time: 5 h 13 min
